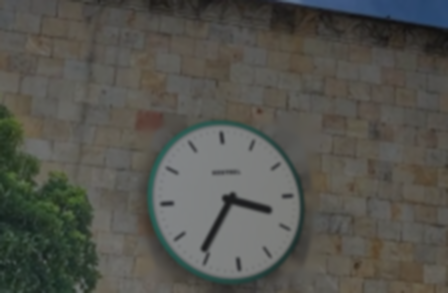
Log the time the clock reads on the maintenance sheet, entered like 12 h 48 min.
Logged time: 3 h 36 min
